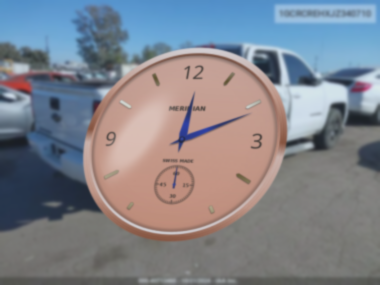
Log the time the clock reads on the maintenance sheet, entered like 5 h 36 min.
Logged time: 12 h 11 min
